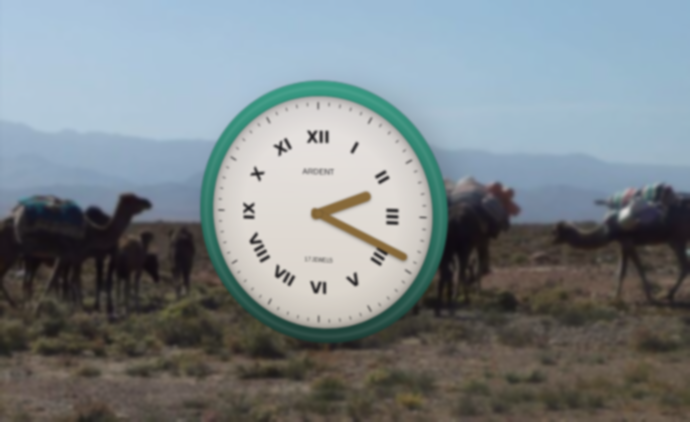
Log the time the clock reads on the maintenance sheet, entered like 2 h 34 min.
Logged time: 2 h 19 min
